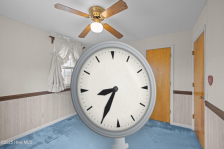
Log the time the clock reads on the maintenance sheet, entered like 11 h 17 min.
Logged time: 8 h 35 min
